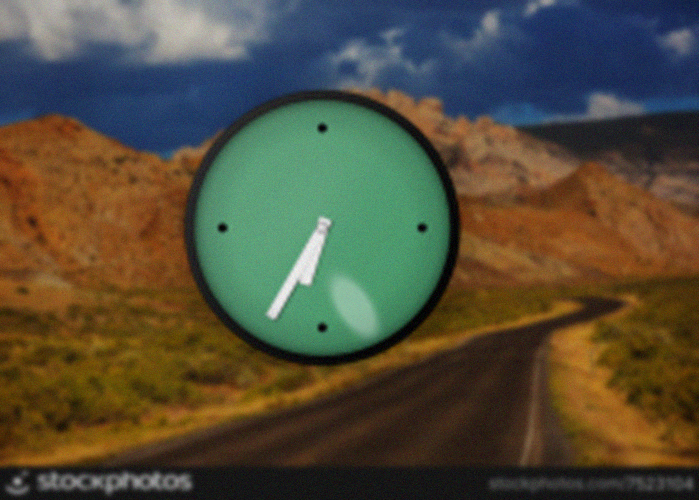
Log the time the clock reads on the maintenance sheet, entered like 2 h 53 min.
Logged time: 6 h 35 min
